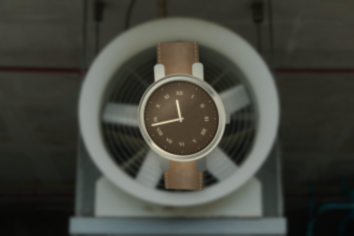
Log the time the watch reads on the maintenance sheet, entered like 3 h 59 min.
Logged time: 11 h 43 min
